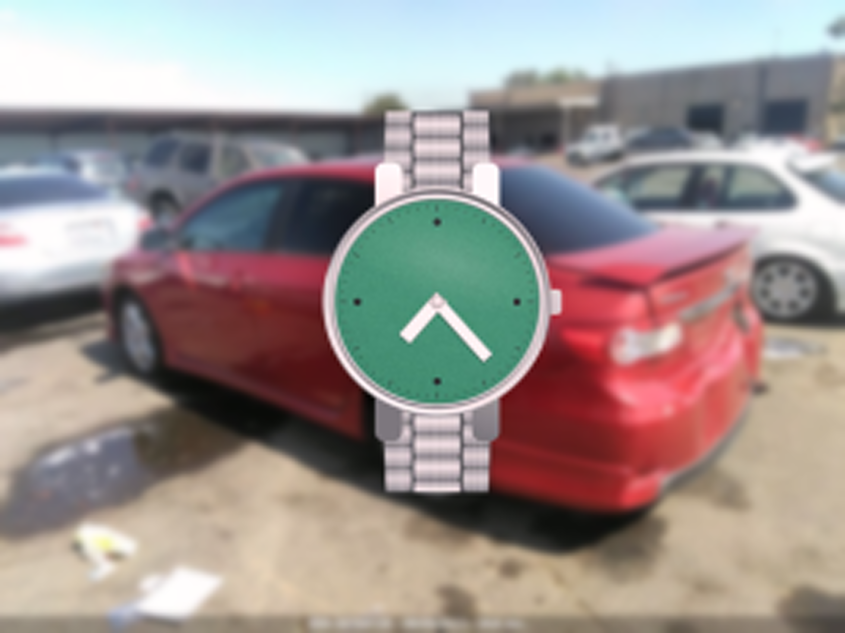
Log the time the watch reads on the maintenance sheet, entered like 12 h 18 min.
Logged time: 7 h 23 min
